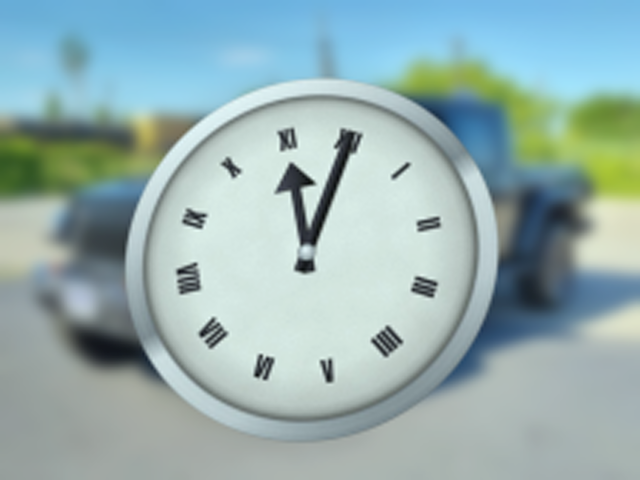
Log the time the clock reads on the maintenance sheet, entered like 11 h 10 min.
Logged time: 11 h 00 min
